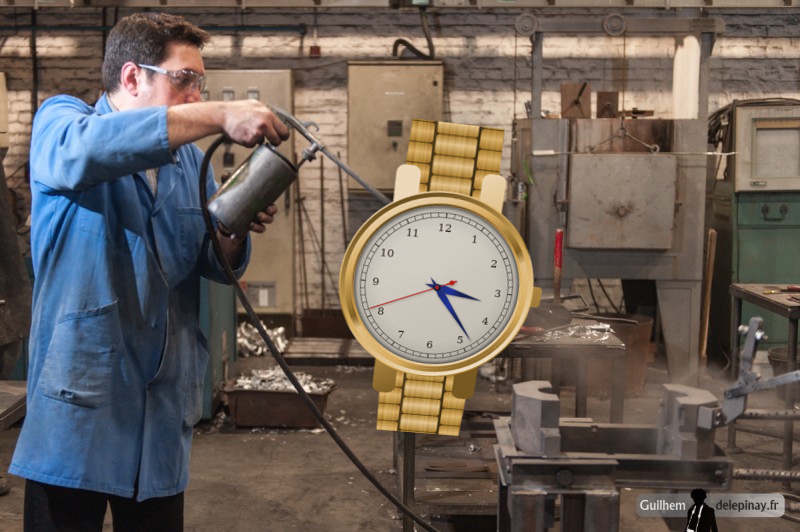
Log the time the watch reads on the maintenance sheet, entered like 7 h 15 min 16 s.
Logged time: 3 h 23 min 41 s
